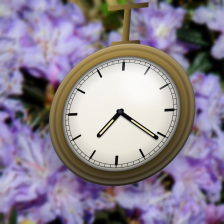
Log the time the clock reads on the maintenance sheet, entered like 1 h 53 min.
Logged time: 7 h 21 min
